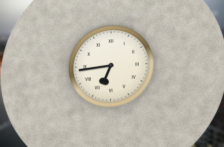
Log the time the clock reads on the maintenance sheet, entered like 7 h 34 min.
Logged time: 6 h 44 min
